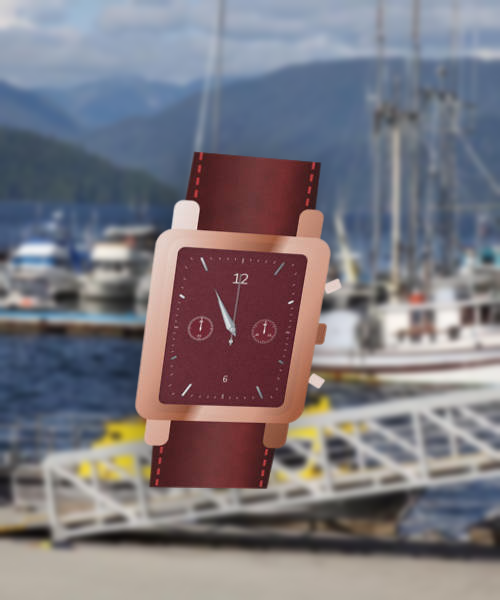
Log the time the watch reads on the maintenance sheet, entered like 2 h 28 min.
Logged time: 10 h 55 min
